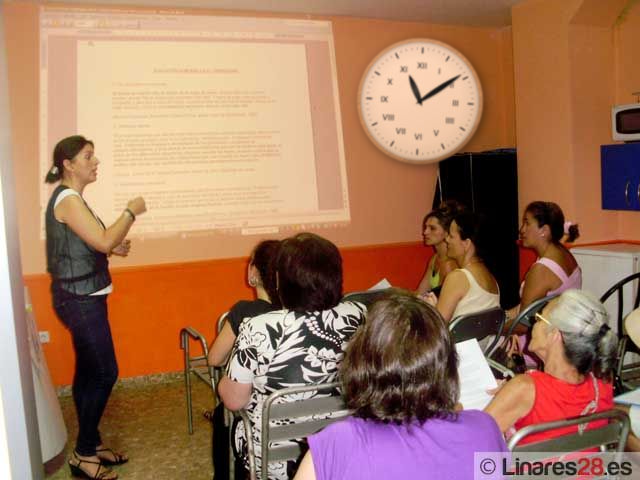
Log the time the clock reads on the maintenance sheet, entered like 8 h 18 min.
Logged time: 11 h 09 min
